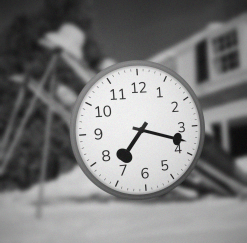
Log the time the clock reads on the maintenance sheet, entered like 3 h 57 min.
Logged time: 7 h 18 min
